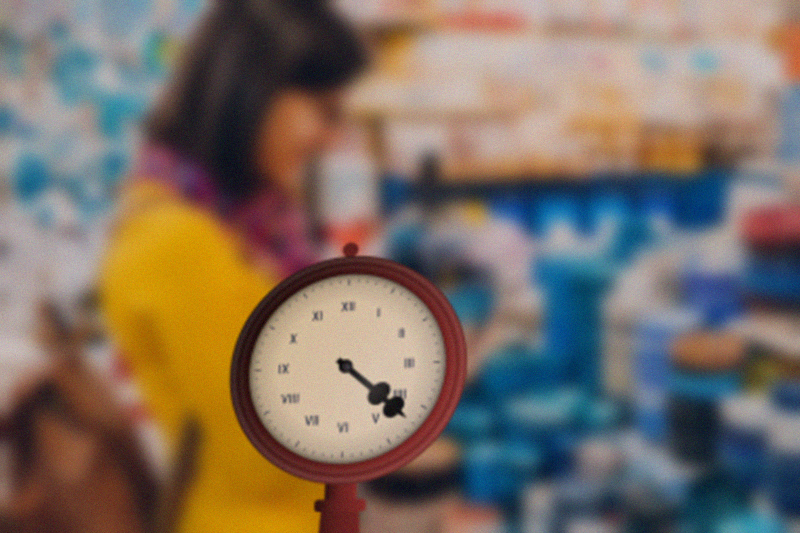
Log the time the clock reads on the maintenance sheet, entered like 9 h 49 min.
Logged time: 4 h 22 min
